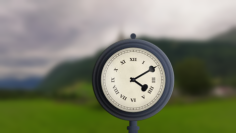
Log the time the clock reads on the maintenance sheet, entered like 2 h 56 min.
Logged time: 4 h 10 min
